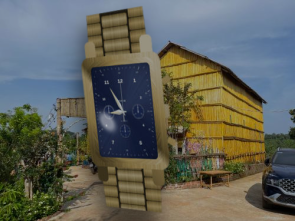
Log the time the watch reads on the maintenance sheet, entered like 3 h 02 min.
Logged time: 8 h 55 min
